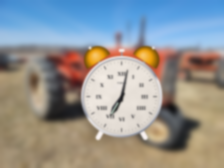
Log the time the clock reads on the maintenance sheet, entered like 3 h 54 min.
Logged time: 7 h 02 min
